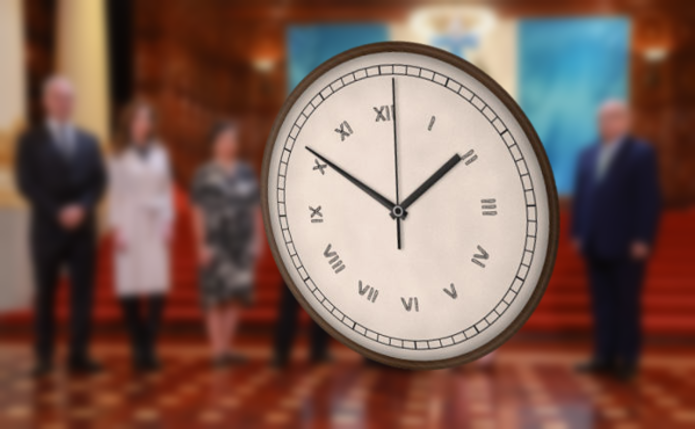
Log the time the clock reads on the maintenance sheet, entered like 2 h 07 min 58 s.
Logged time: 1 h 51 min 01 s
